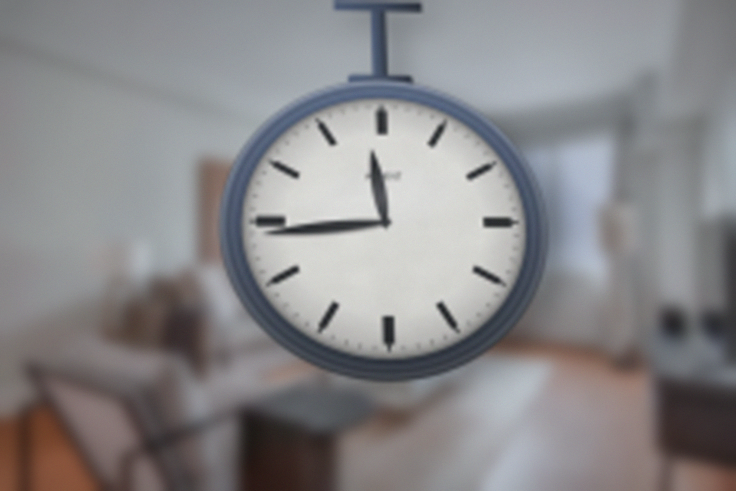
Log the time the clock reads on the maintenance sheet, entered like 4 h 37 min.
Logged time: 11 h 44 min
